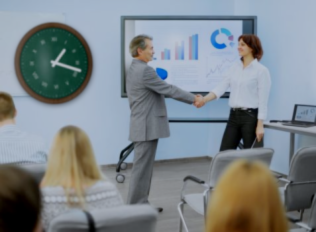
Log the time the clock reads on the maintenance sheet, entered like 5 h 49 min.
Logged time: 1 h 18 min
